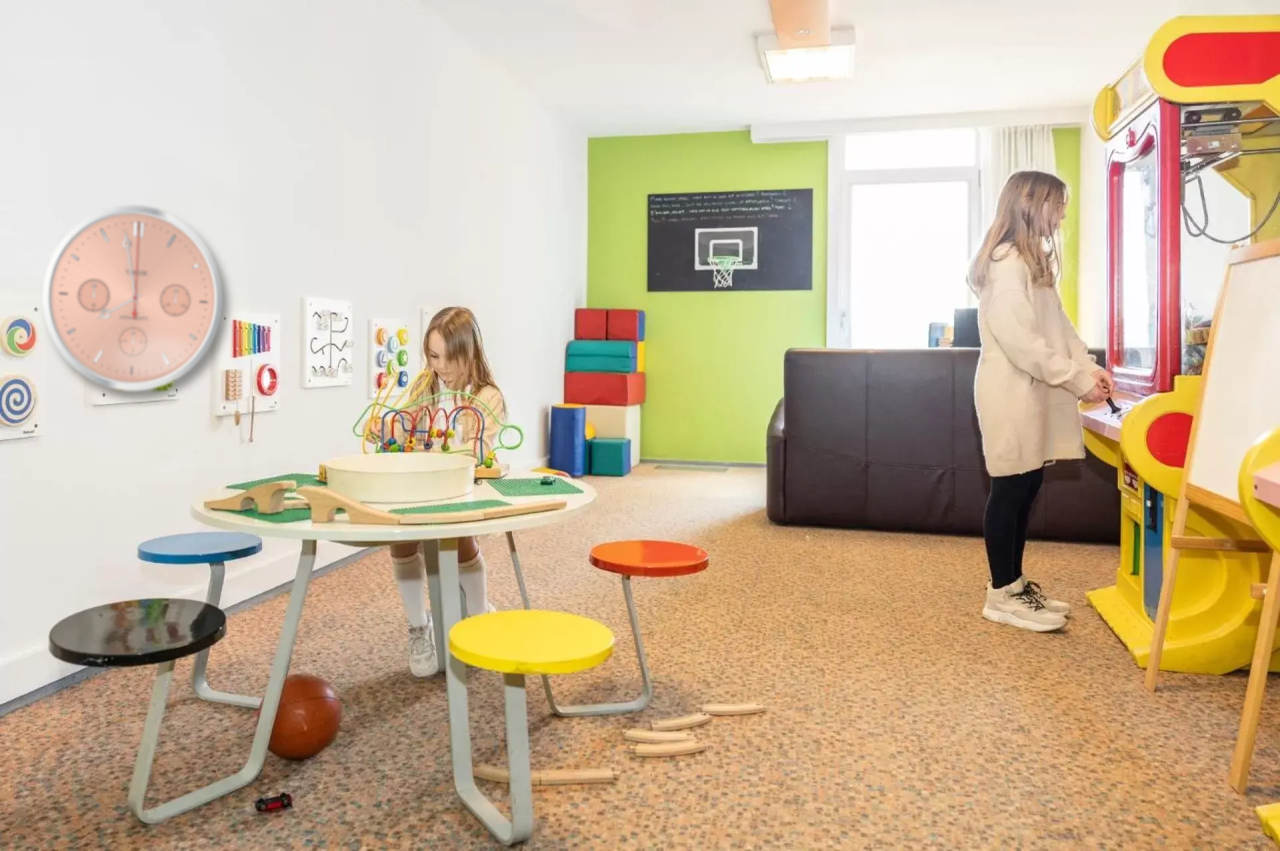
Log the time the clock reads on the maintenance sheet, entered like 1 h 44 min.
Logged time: 7 h 58 min
